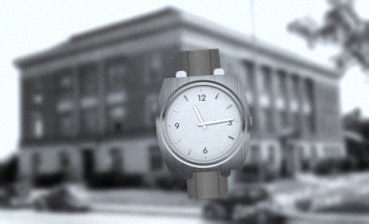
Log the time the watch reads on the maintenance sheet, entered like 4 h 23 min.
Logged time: 11 h 14 min
